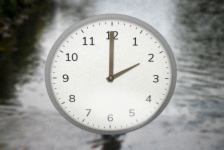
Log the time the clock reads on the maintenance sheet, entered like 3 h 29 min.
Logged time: 2 h 00 min
